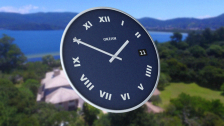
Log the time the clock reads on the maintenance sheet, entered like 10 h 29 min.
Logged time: 1 h 50 min
